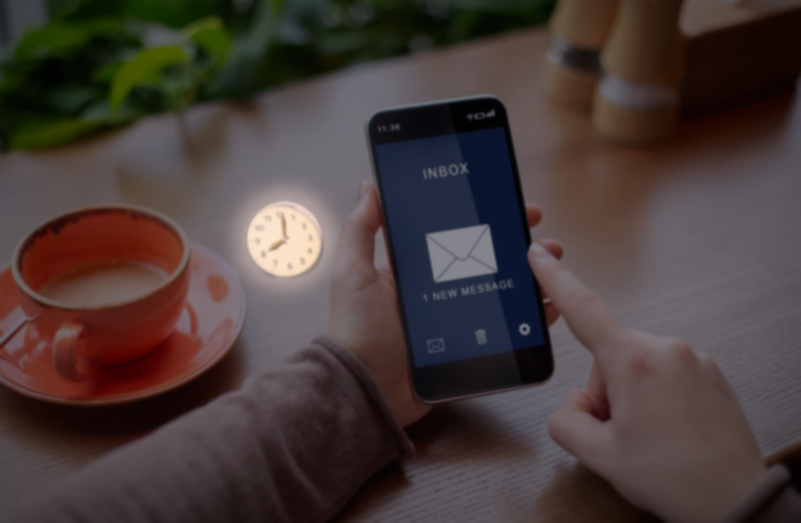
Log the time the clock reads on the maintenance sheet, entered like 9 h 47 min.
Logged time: 8 h 01 min
